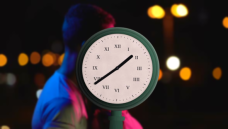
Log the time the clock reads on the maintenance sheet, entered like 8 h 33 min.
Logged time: 1 h 39 min
